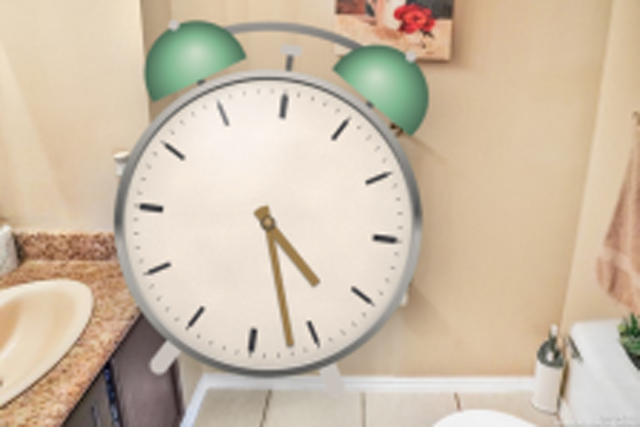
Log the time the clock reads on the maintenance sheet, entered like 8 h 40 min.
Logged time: 4 h 27 min
